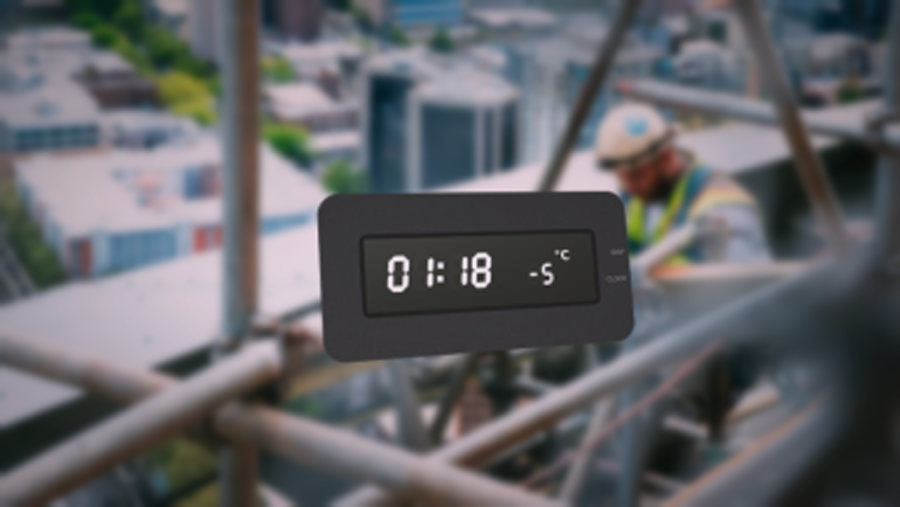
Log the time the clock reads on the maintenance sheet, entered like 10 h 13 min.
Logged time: 1 h 18 min
